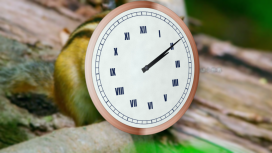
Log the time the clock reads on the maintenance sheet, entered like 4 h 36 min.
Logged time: 2 h 10 min
